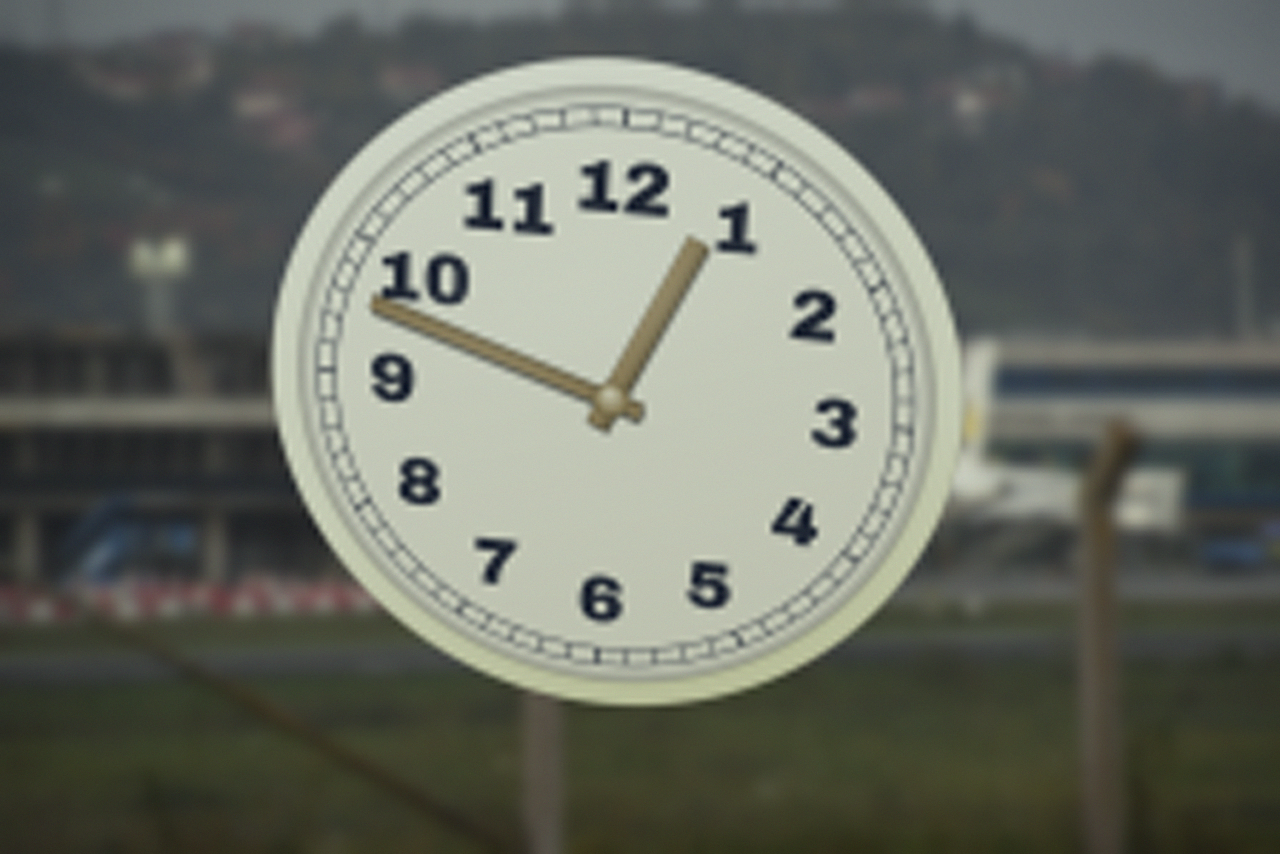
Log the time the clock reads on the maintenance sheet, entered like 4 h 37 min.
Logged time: 12 h 48 min
